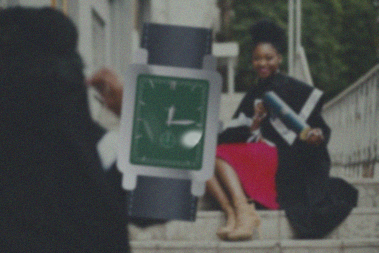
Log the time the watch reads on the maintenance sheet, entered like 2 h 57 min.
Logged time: 12 h 14 min
